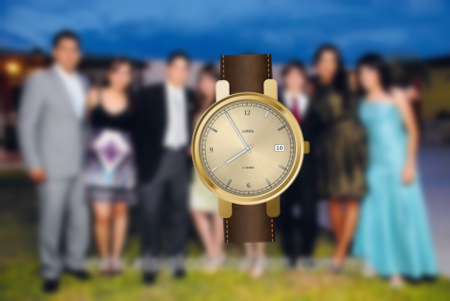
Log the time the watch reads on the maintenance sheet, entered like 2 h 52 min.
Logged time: 7 h 55 min
